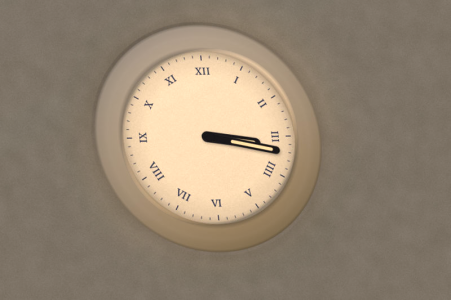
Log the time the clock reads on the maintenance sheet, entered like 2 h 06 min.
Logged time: 3 h 17 min
